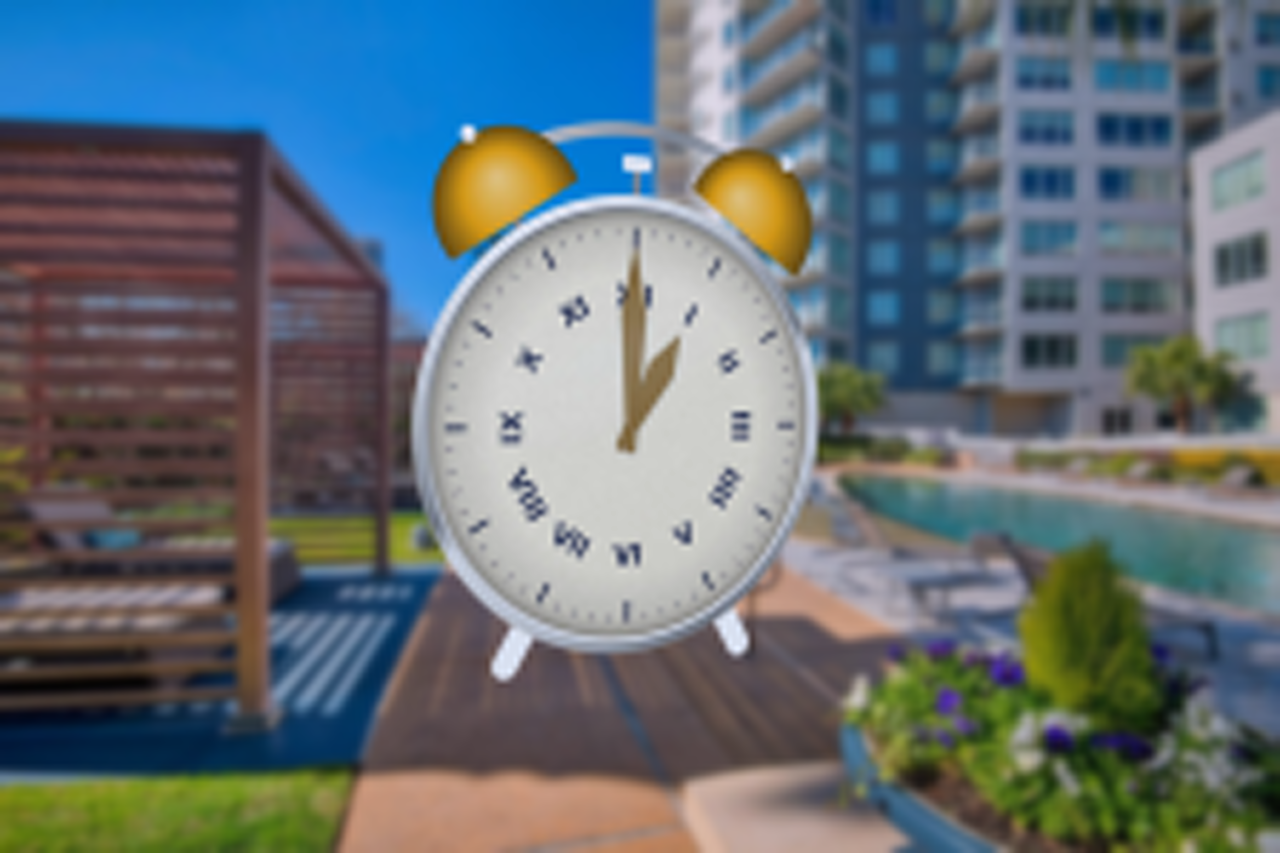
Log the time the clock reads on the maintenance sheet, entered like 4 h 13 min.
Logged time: 1 h 00 min
